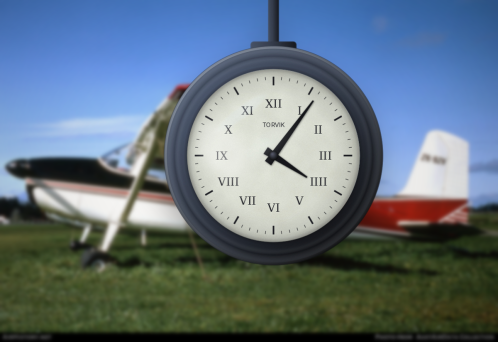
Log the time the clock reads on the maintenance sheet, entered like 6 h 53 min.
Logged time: 4 h 06 min
